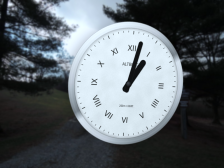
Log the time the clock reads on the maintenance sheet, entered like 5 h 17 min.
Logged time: 1 h 02 min
